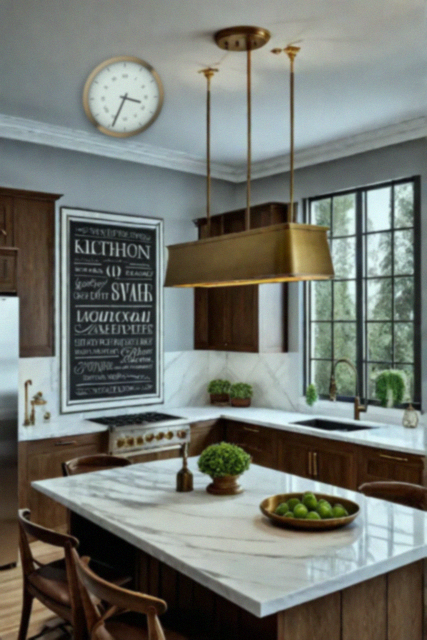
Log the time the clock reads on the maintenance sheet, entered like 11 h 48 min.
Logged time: 3 h 34 min
